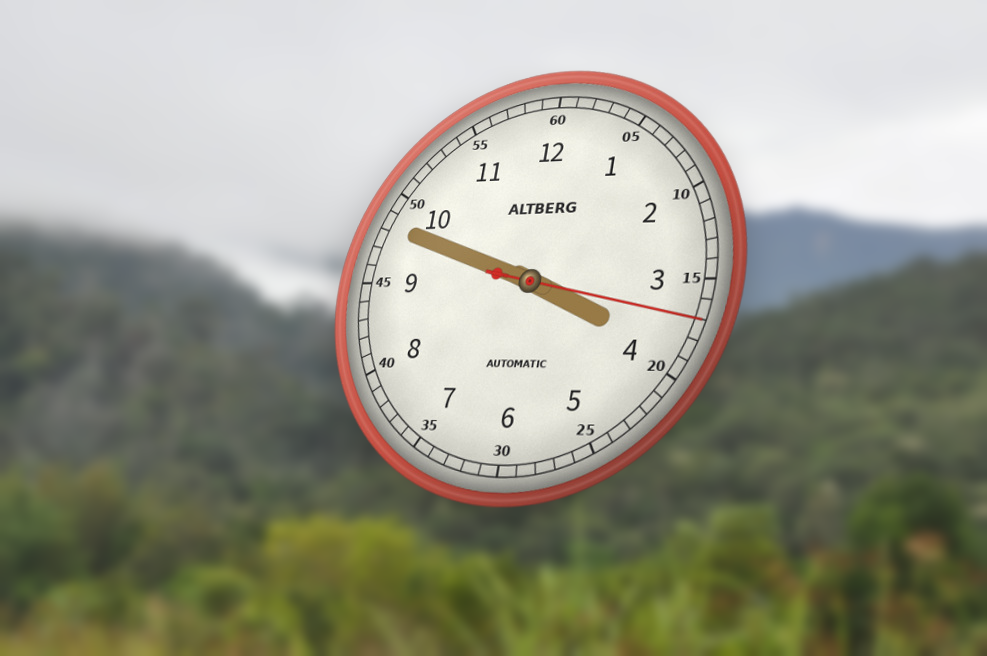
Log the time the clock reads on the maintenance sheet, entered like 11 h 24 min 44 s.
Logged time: 3 h 48 min 17 s
